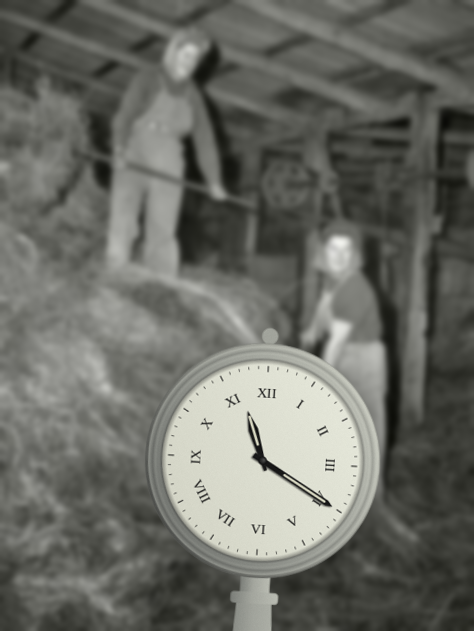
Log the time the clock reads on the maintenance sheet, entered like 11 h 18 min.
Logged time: 11 h 20 min
